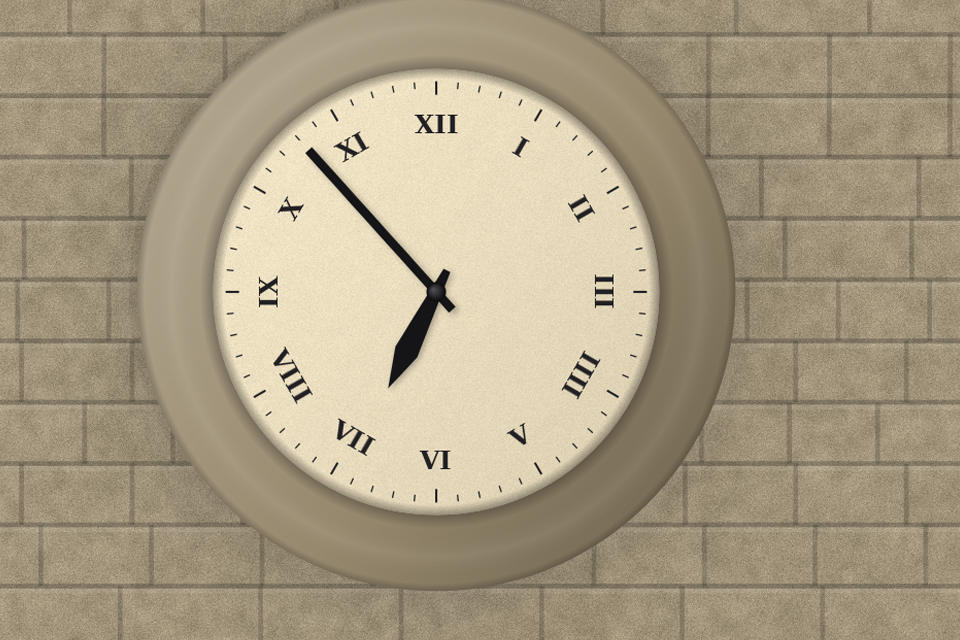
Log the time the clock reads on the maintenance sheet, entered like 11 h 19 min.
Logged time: 6 h 53 min
